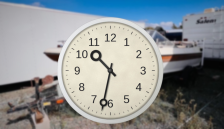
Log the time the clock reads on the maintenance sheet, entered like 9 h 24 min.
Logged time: 10 h 32 min
